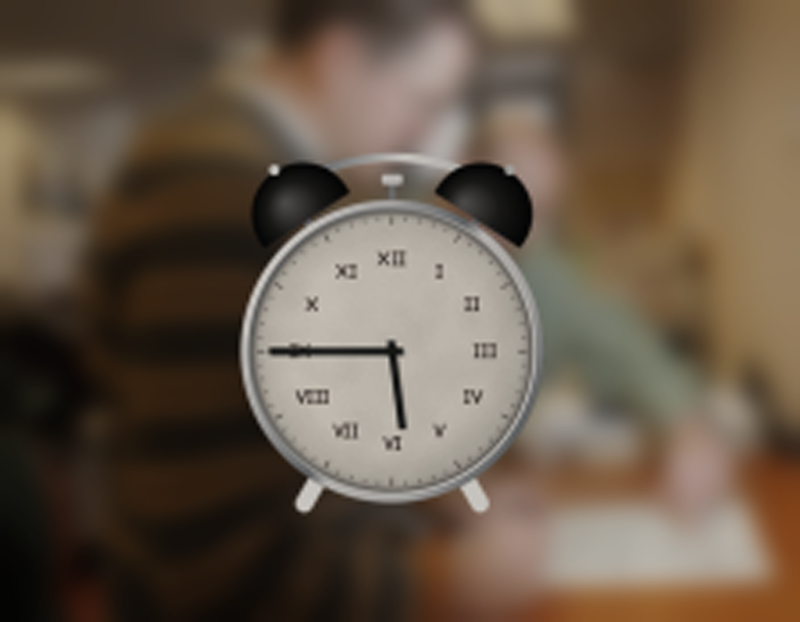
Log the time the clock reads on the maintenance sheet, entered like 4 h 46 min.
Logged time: 5 h 45 min
